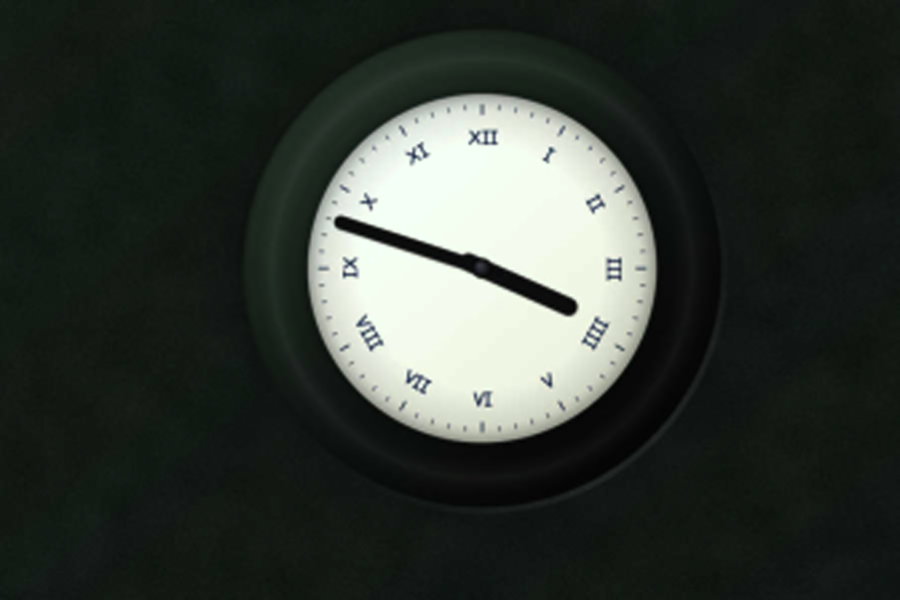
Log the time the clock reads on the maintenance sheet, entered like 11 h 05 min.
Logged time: 3 h 48 min
